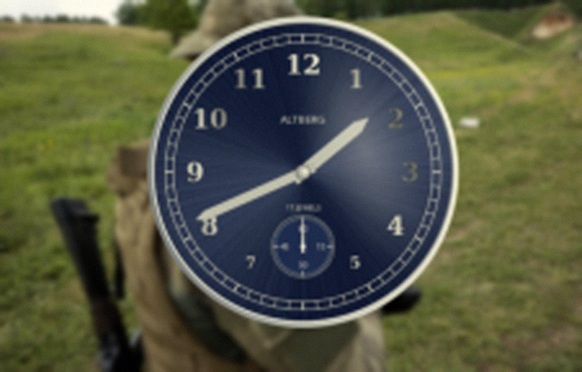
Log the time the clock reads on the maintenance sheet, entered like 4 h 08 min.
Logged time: 1 h 41 min
